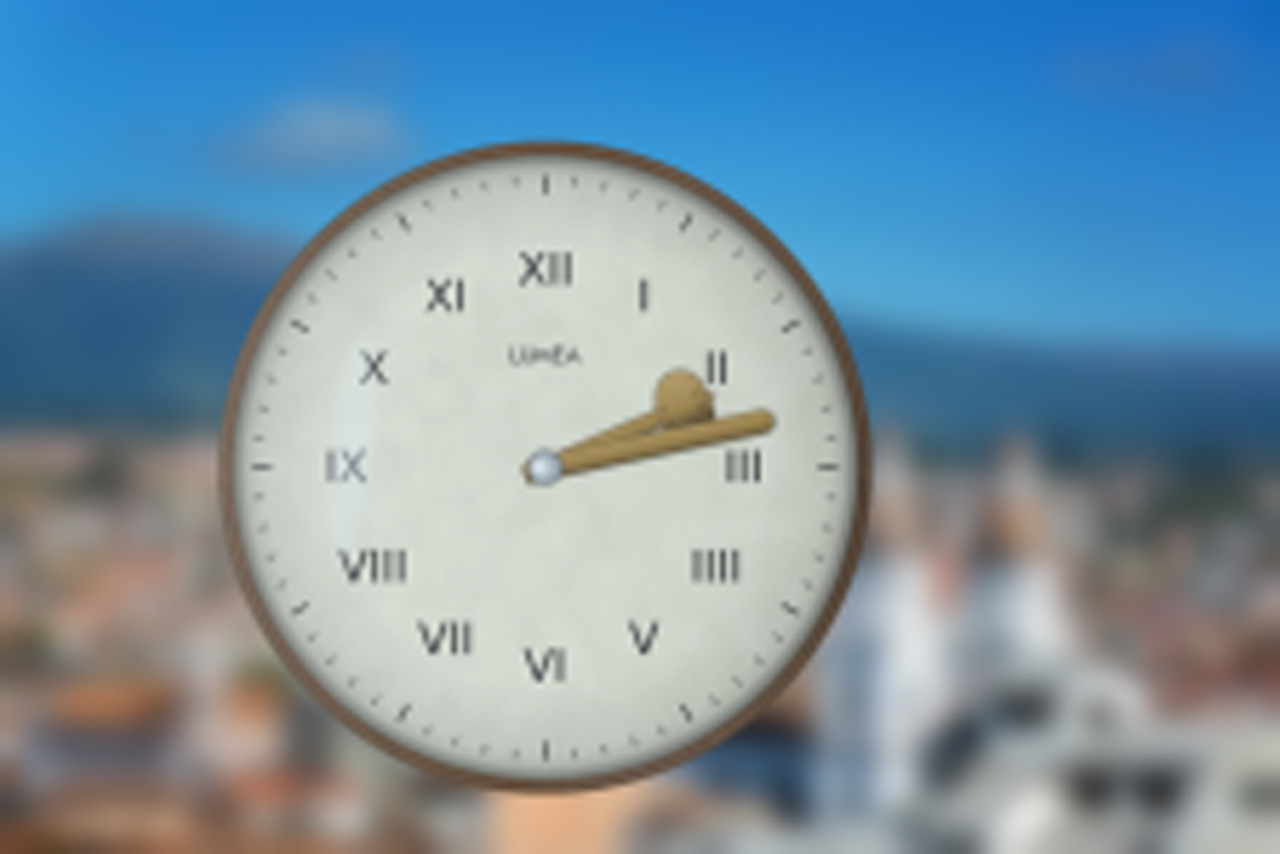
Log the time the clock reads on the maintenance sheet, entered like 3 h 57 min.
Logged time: 2 h 13 min
